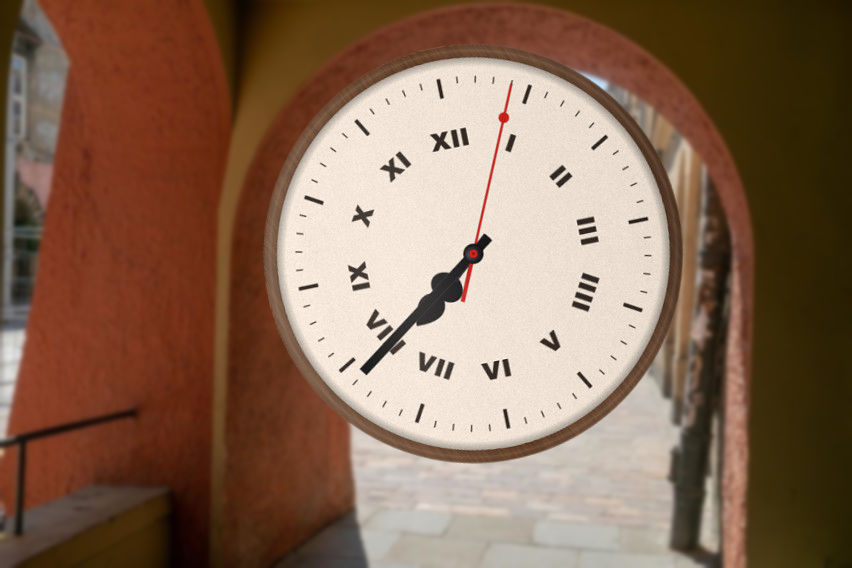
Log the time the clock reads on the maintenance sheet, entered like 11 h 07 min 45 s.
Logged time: 7 h 39 min 04 s
